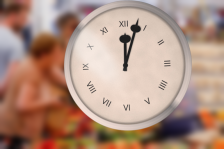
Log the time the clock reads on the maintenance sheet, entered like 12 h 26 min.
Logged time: 12 h 03 min
